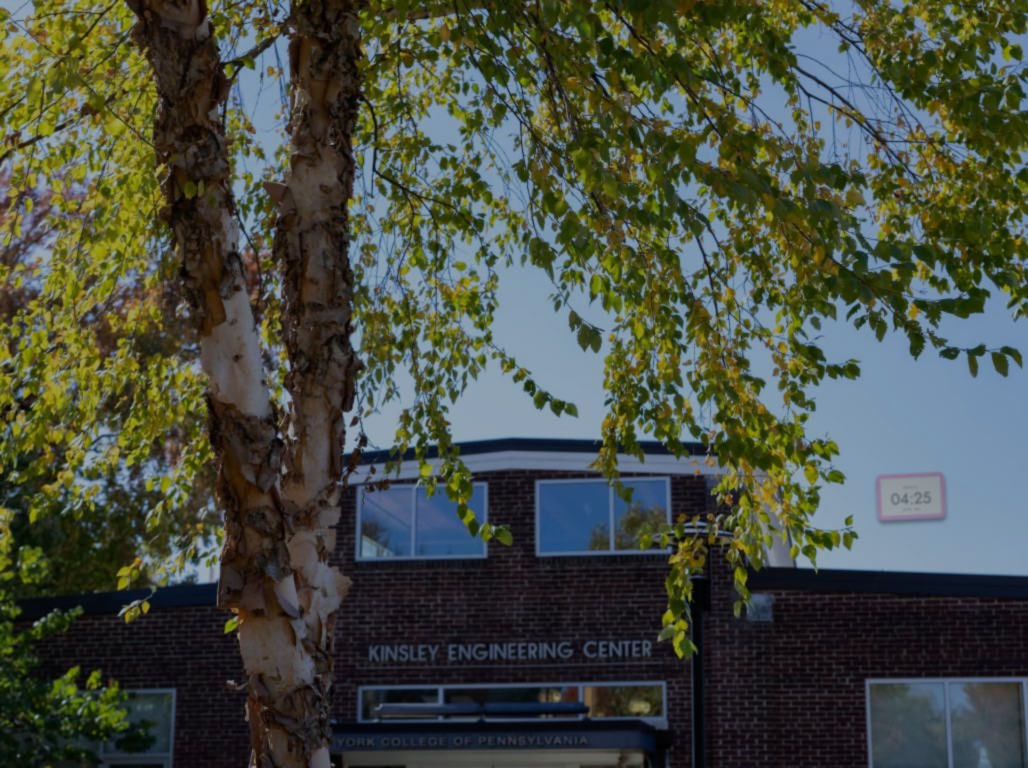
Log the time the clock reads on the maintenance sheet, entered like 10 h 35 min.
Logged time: 4 h 25 min
